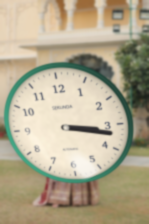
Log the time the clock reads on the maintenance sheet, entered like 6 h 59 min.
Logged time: 3 h 17 min
